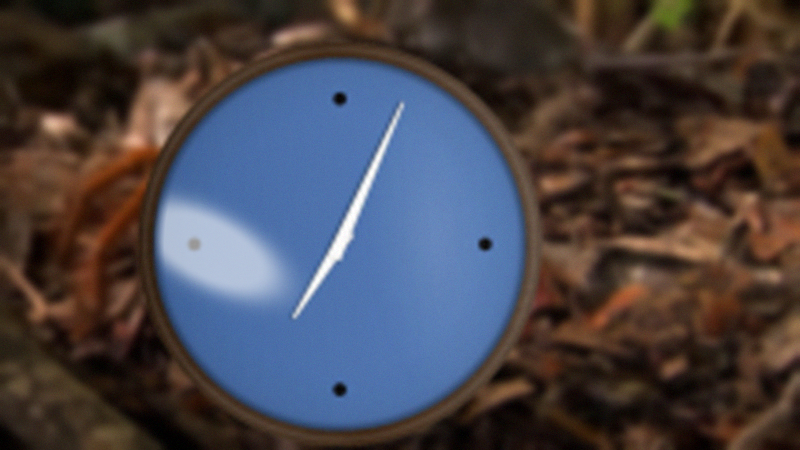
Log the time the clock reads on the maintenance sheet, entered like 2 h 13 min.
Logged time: 7 h 04 min
